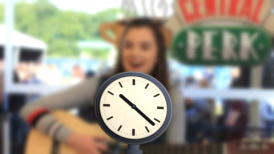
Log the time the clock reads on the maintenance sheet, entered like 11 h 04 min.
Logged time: 10 h 22 min
